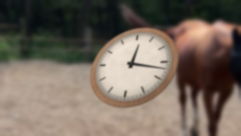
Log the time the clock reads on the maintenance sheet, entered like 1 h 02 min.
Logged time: 12 h 17 min
